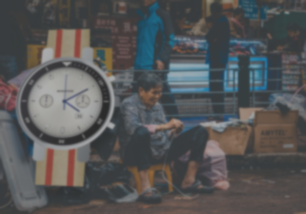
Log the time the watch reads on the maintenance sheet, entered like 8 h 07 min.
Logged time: 4 h 10 min
